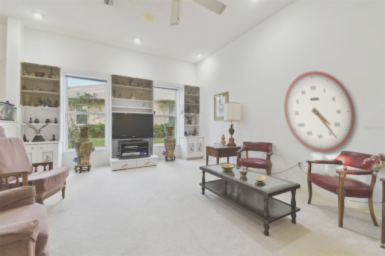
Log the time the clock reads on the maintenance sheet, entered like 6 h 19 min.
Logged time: 4 h 24 min
